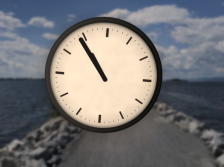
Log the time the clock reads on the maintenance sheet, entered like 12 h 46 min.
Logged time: 10 h 54 min
